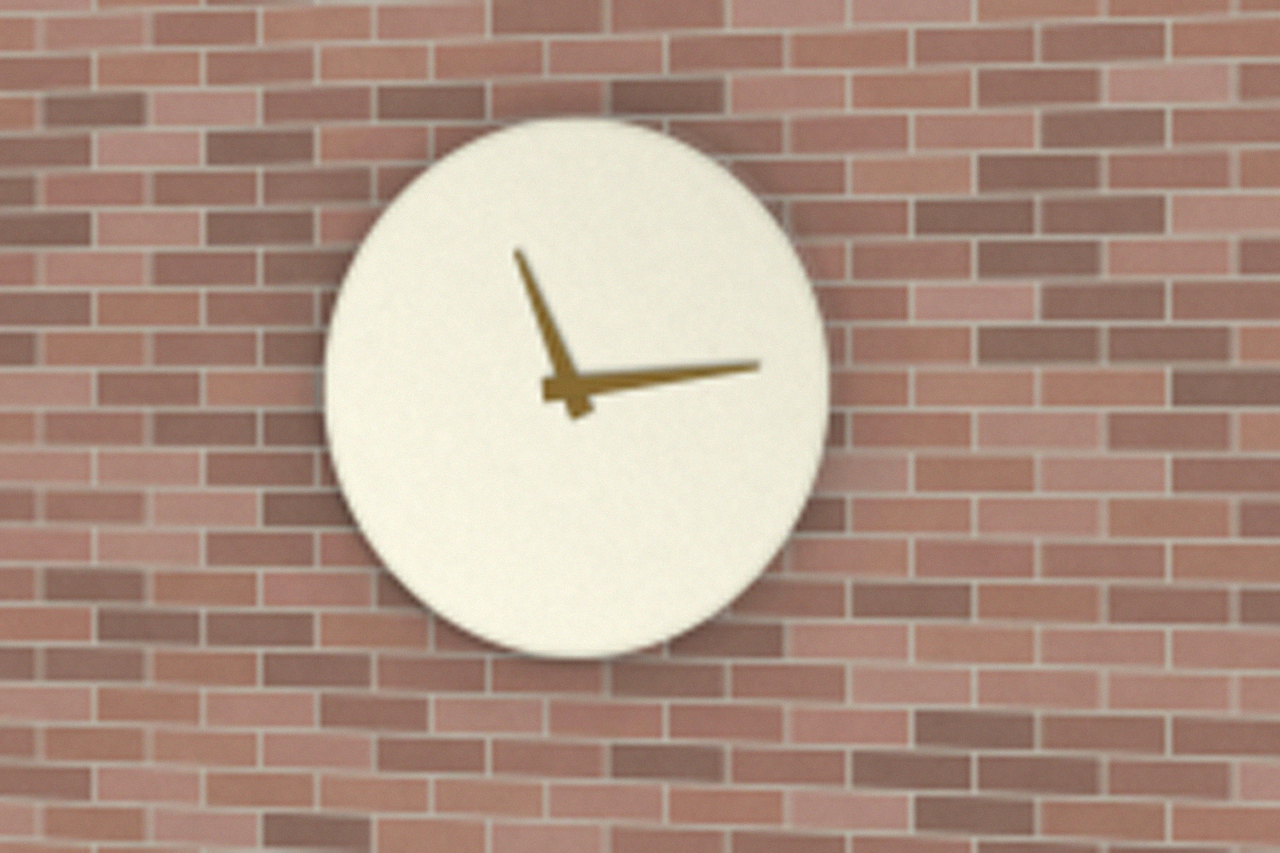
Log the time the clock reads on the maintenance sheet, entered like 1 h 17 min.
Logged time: 11 h 14 min
